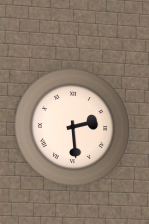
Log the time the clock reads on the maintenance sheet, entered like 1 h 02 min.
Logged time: 2 h 29 min
